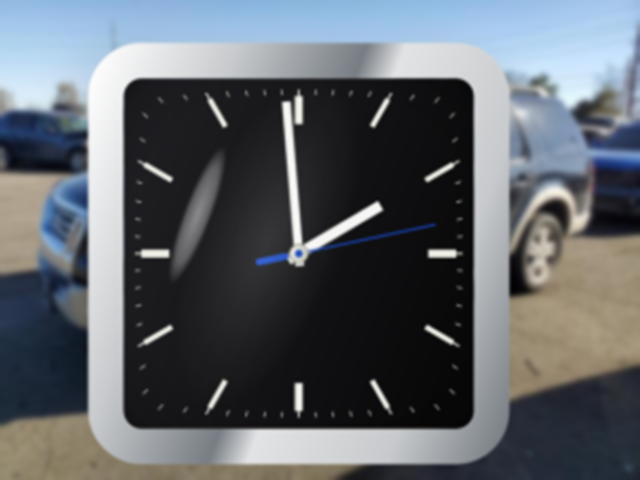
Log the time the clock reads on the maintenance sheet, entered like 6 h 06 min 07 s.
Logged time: 1 h 59 min 13 s
